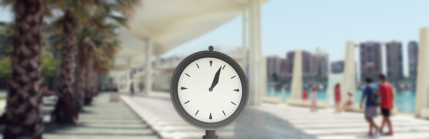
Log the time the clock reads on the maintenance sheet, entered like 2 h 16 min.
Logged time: 1 h 04 min
